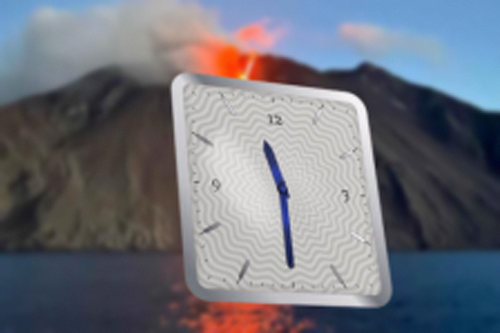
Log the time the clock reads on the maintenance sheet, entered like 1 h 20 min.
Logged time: 11 h 30 min
